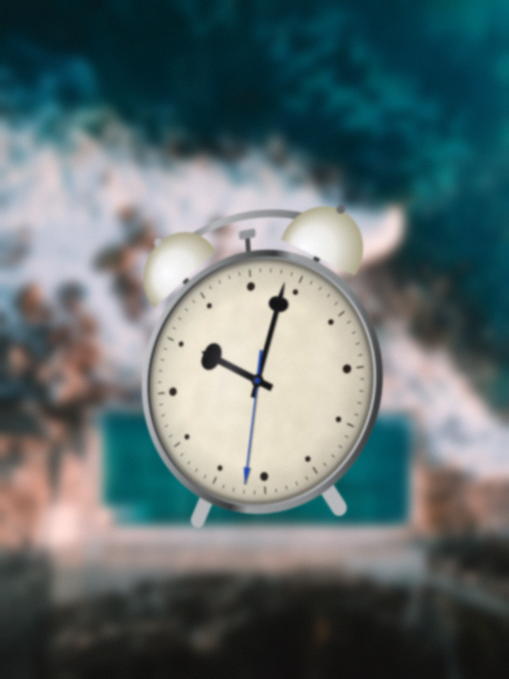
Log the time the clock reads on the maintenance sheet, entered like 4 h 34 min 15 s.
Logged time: 10 h 03 min 32 s
